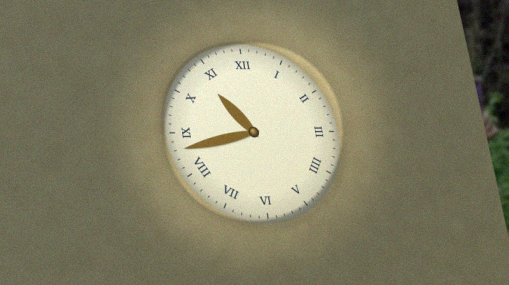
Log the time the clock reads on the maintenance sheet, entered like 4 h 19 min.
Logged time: 10 h 43 min
